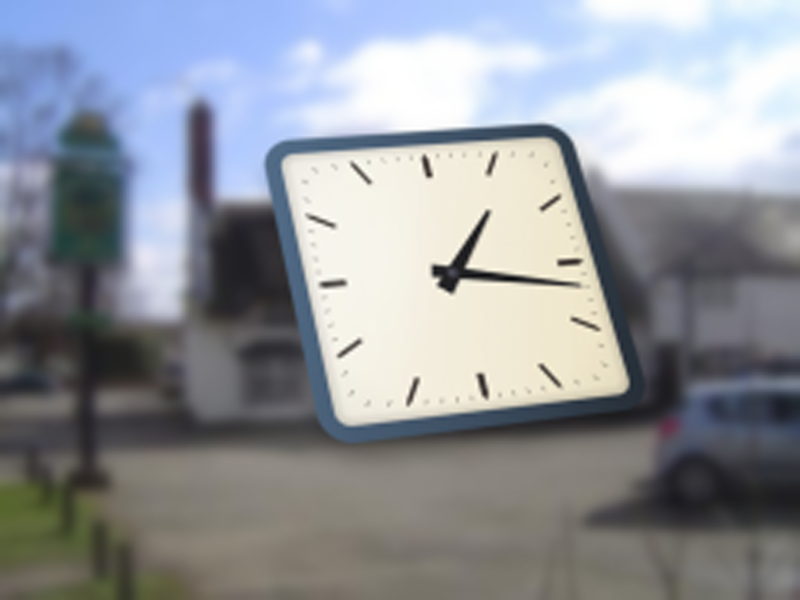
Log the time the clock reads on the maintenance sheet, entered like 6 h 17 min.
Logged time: 1 h 17 min
